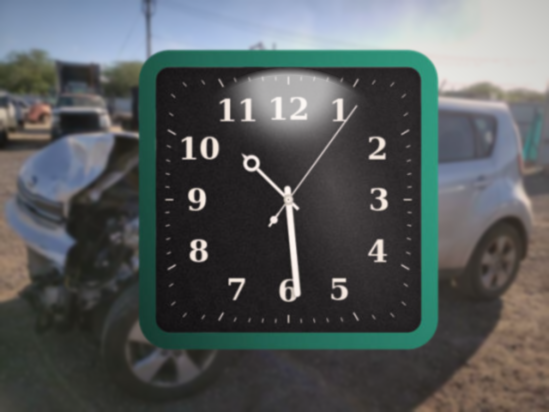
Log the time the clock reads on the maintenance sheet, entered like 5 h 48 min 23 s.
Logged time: 10 h 29 min 06 s
